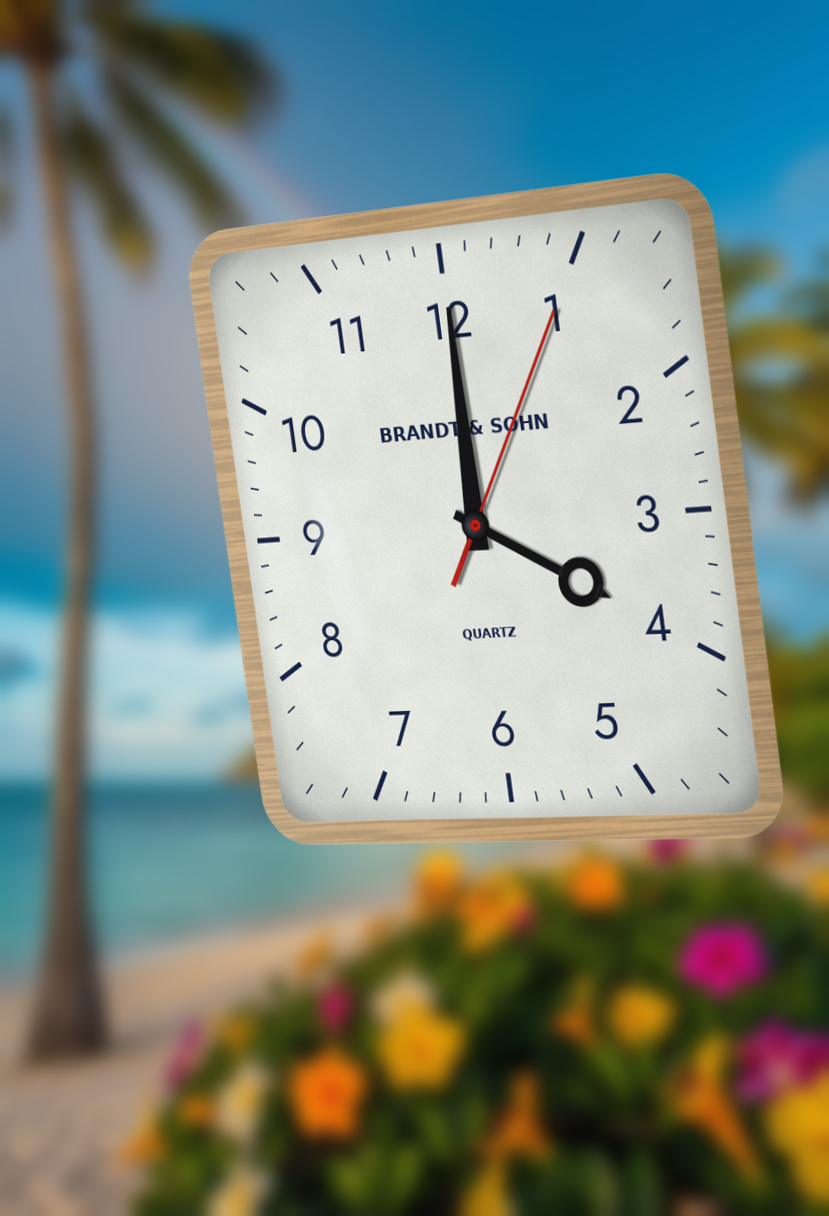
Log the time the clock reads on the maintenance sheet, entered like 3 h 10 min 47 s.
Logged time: 4 h 00 min 05 s
